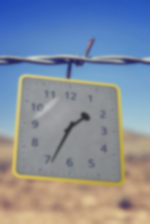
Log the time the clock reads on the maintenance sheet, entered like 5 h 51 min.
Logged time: 1 h 34 min
